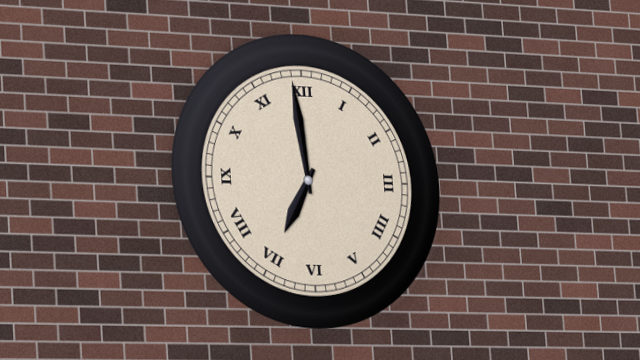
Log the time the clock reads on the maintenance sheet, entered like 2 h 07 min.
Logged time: 6 h 59 min
